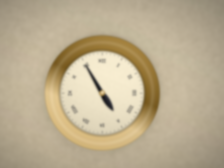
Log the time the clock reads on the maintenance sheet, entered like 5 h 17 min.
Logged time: 4 h 55 min
